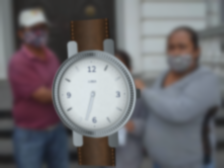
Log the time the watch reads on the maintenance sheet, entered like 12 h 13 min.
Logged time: 6 h 33 min
